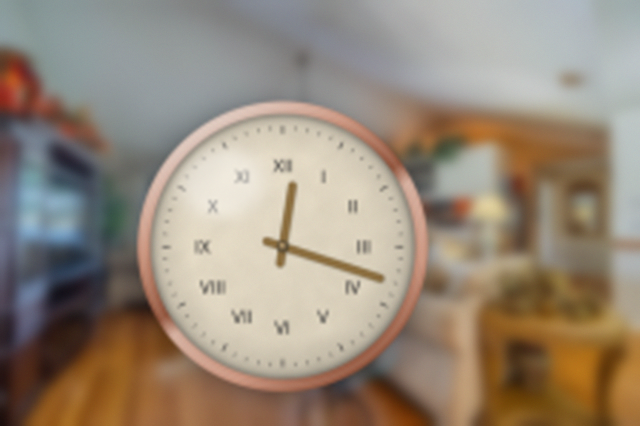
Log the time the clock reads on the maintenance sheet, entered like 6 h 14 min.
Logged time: 12 h 18 min
